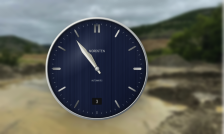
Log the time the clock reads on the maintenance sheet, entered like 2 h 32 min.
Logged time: 10 h 54 min
